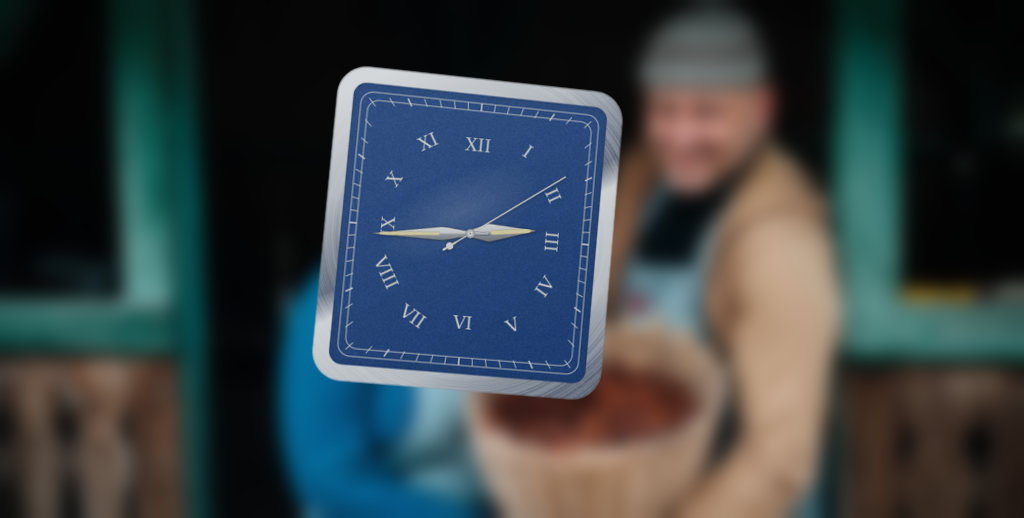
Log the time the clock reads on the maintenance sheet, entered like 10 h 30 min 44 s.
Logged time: 2 h 44 min 09 s
